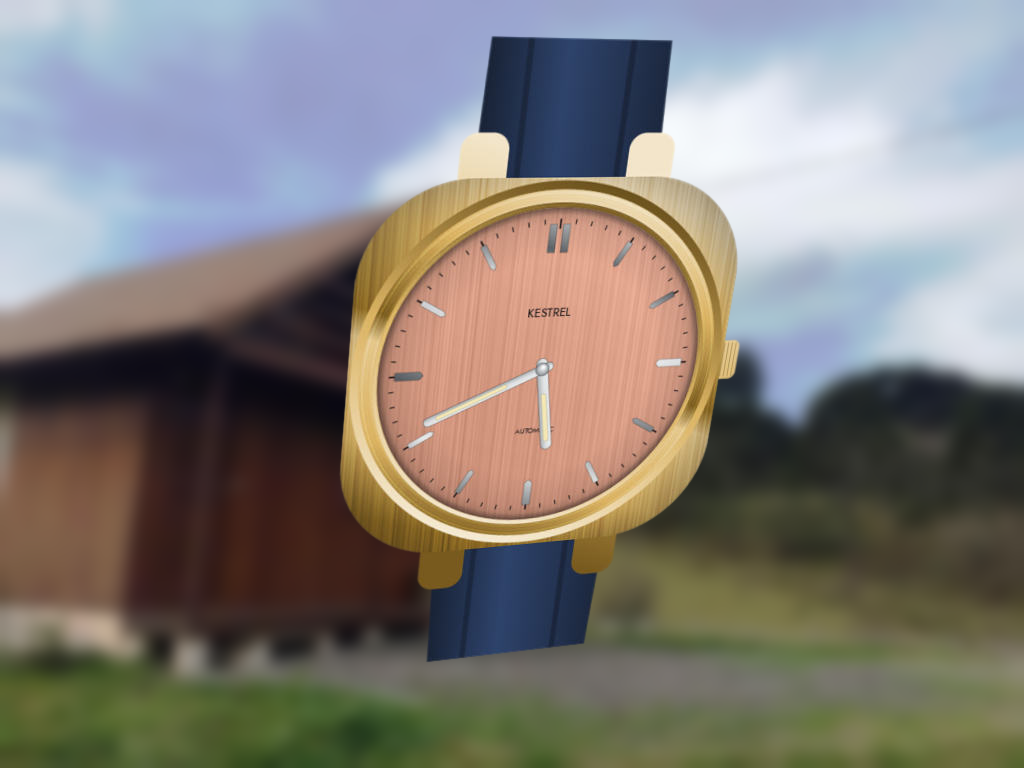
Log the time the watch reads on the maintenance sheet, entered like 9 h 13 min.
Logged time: 5 h 41 min
